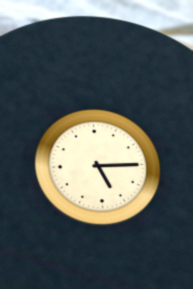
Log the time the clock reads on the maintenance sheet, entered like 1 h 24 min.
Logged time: 5 h 15 min
